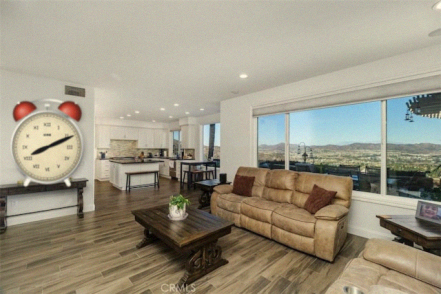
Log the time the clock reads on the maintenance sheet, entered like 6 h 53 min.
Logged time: 8 h 11 min
